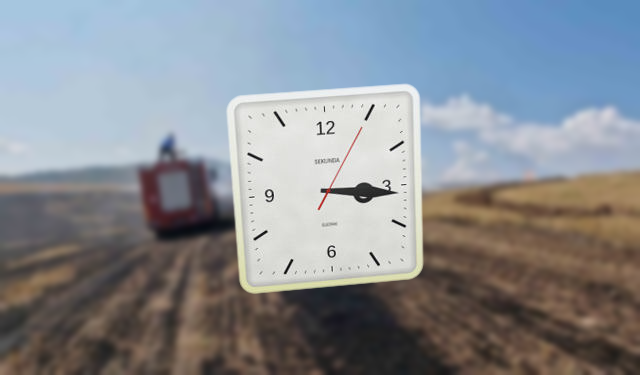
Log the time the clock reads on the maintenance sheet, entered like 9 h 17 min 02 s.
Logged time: 3 h 16 min 05 s
